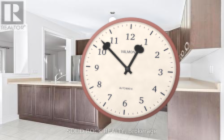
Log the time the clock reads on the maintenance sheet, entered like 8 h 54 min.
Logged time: 12 h 52 min
